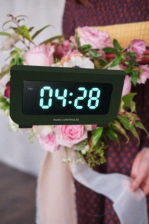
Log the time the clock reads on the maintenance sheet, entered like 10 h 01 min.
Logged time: 4 h 28 min
